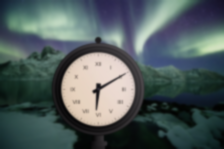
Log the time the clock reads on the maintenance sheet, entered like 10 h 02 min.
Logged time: 6 h 10 min
